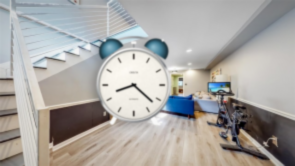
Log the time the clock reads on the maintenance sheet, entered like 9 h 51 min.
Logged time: 8 h 22 min
